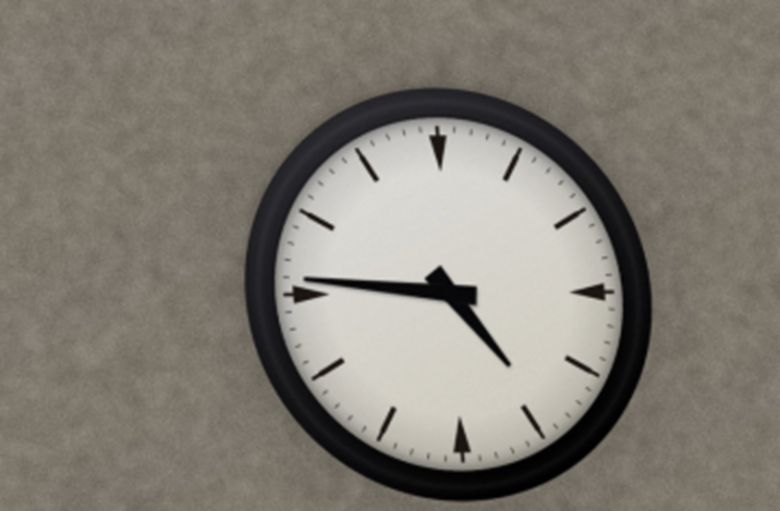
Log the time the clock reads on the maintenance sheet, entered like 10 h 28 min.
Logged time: 4 h 46 min
